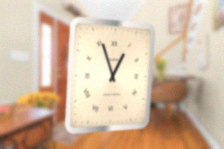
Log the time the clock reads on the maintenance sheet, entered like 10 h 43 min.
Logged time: 12 h 56 min
